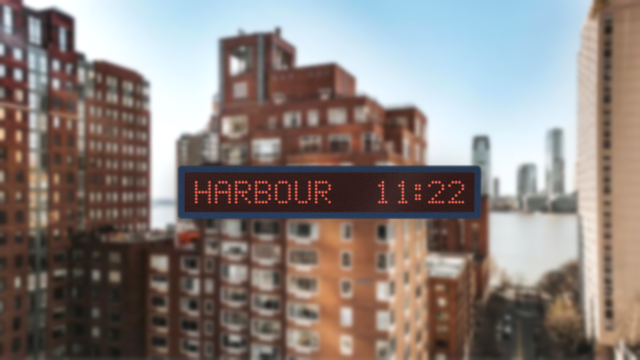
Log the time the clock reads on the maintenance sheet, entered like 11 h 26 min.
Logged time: 11 h 22 min
